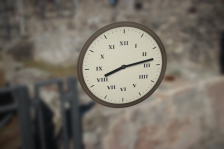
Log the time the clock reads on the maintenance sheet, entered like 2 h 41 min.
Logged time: 8 h 13 min
